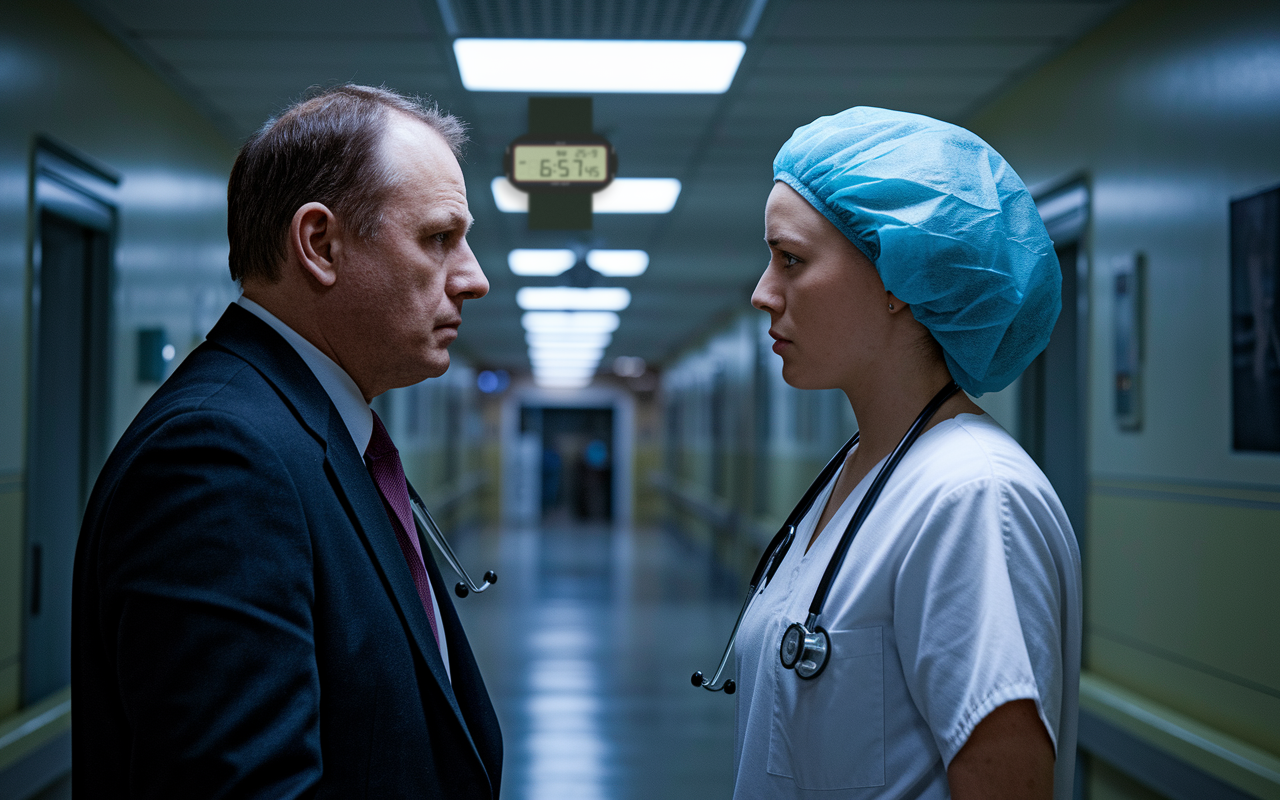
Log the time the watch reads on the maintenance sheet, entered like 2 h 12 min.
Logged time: 6 h 57 min
